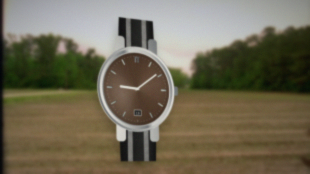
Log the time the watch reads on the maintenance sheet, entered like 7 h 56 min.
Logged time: 9 h 09 min
